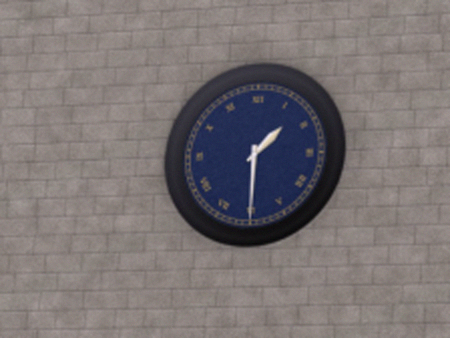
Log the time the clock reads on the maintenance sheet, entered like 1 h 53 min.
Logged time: 1 h 30 min
